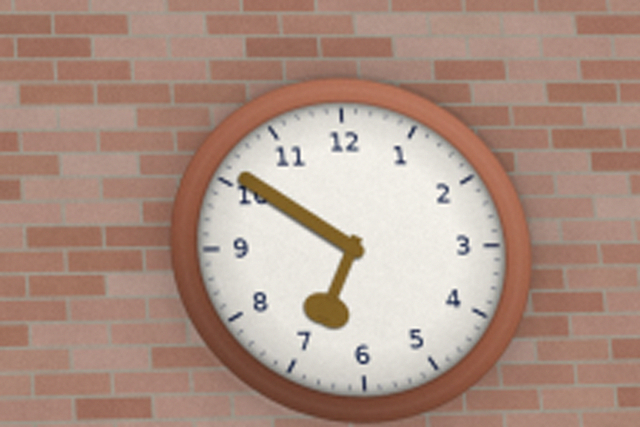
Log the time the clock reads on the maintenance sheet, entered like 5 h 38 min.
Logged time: 6 h 51 min
